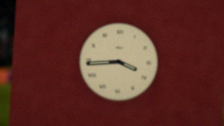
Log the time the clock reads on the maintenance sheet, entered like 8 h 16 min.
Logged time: 3 h 44 min
